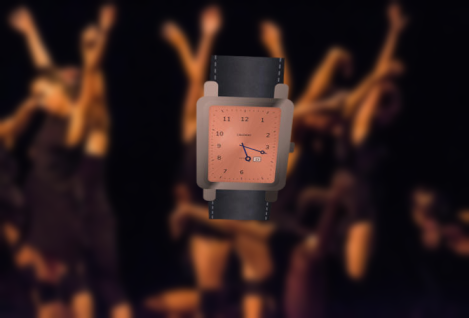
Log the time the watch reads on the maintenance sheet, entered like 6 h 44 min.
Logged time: 5 h 18 min
